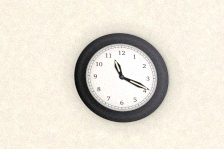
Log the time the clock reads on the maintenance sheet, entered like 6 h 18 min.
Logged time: 11 h 19 min
